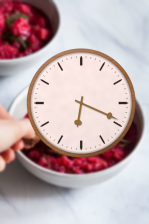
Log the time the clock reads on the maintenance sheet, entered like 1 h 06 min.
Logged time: 6 h 19 min
